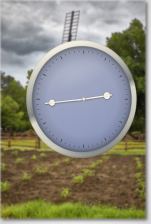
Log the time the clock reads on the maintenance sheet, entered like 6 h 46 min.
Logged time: 2 h 44 min
